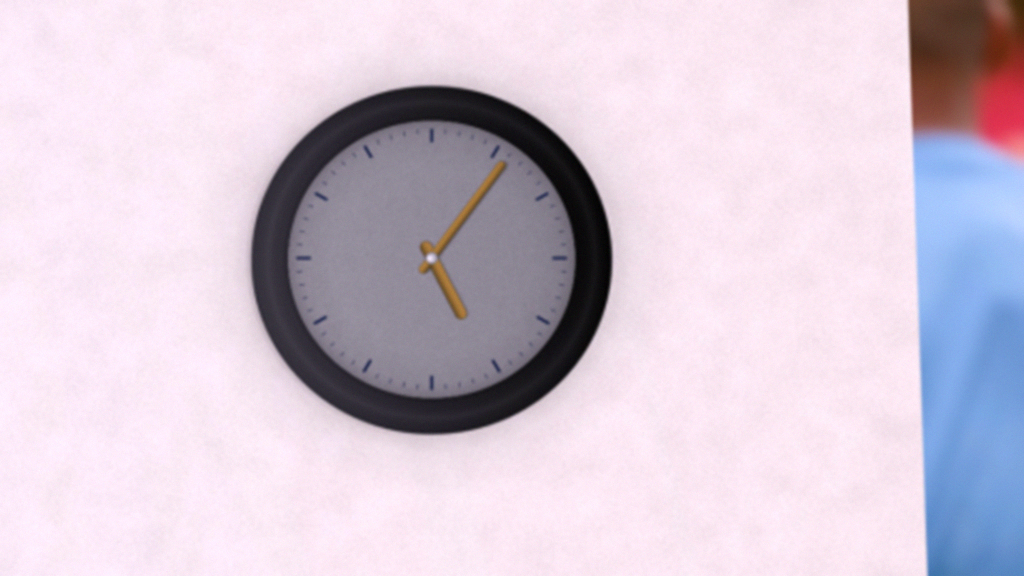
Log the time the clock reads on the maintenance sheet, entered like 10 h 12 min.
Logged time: 5 h 06 min
